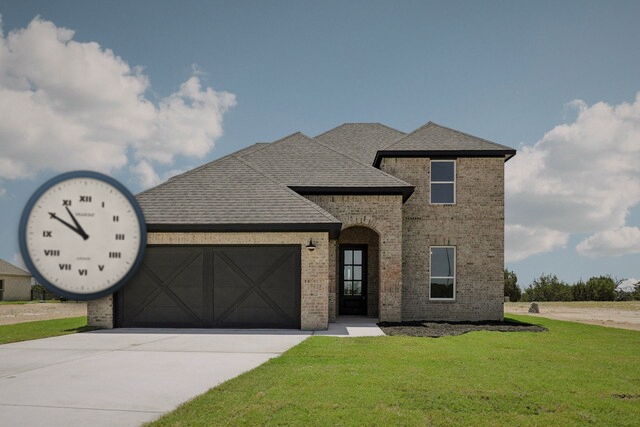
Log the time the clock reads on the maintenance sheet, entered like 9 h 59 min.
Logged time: 10 h 50 min
